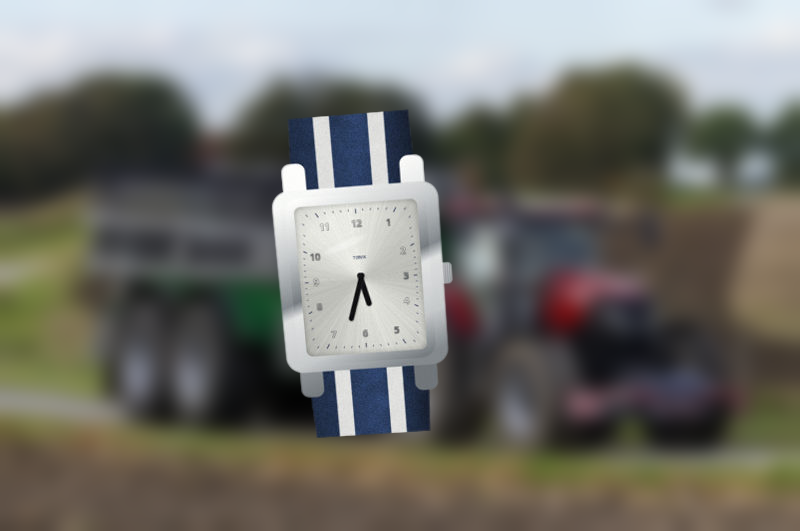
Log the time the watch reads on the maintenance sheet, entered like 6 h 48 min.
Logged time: 5 h 33 min
